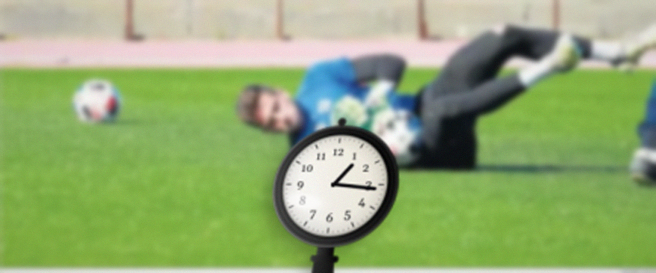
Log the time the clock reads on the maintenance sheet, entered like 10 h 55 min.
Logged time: 1 h 16 min
